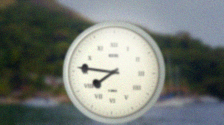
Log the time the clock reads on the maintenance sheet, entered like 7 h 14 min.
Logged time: 7 h 46 min
